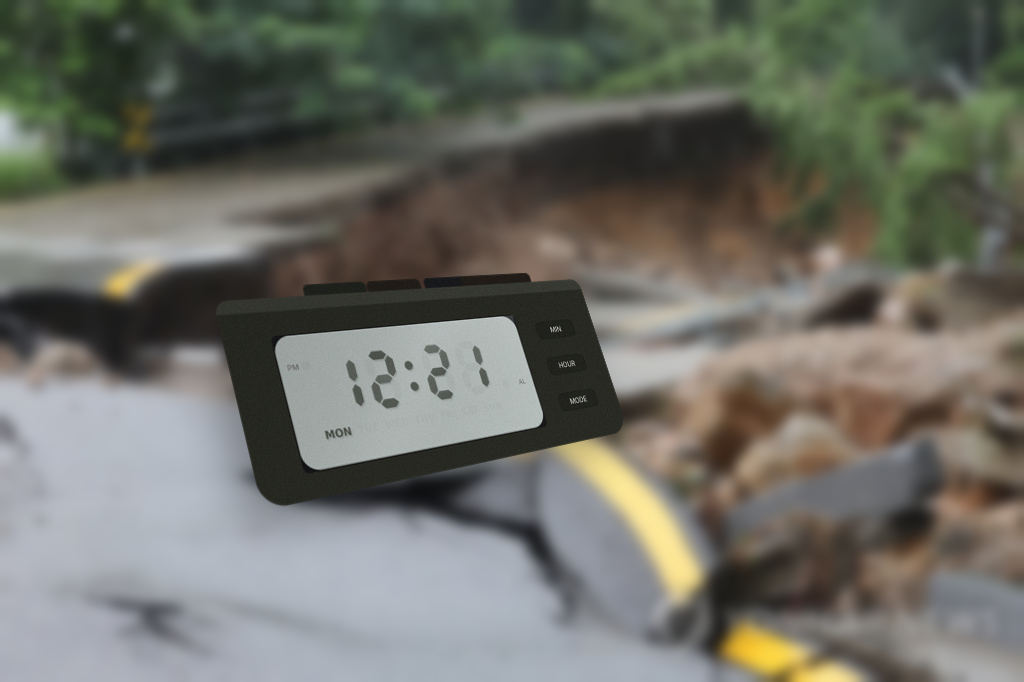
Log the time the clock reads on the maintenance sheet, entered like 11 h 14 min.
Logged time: 12 h 21 min
